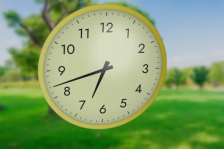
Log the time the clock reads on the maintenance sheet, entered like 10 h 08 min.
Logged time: 6 h 42 min
